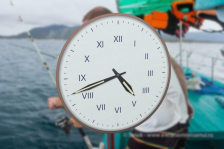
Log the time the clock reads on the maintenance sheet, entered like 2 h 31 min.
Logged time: 4 h 42 min
